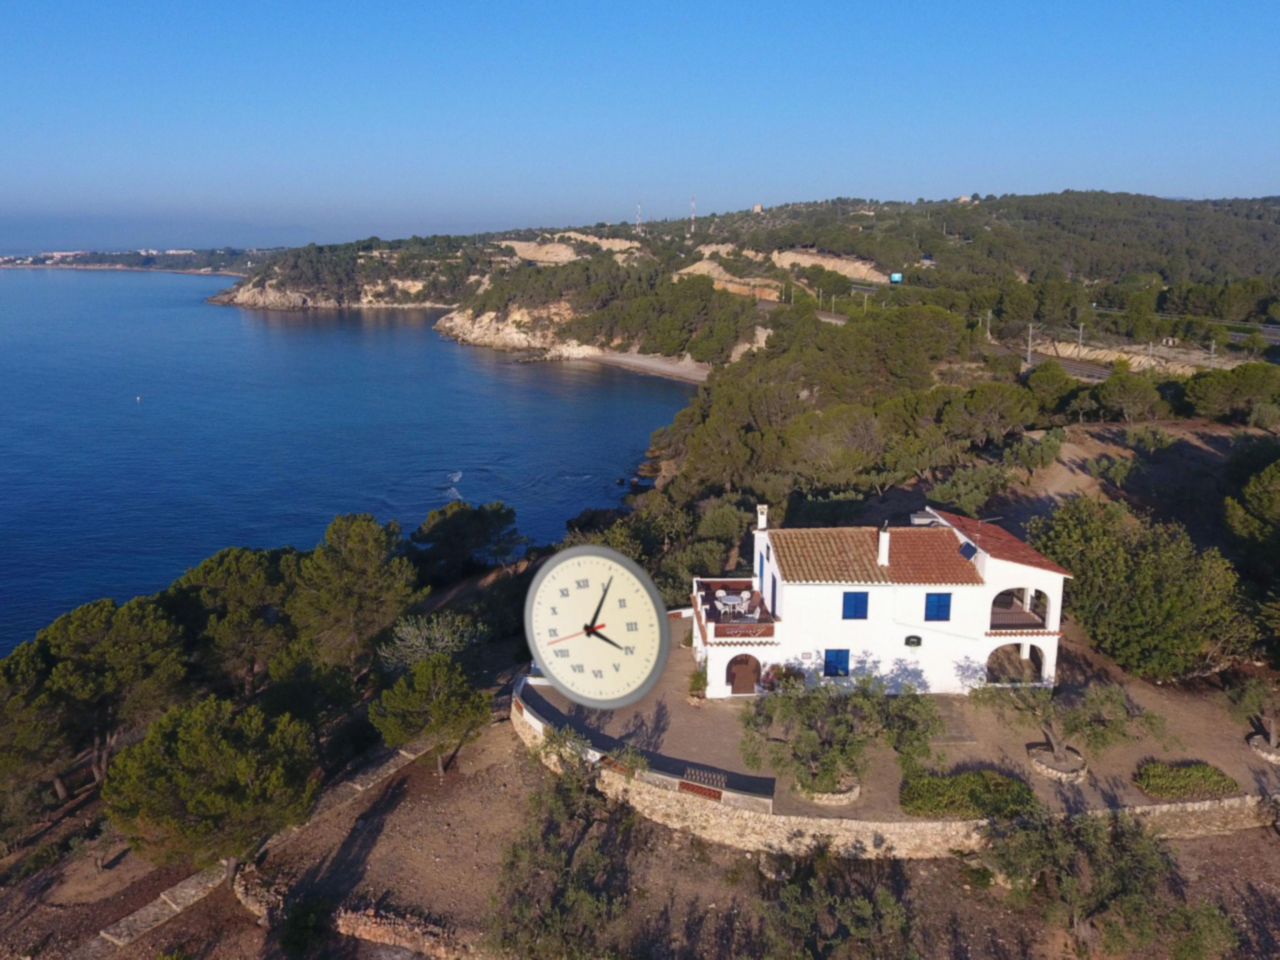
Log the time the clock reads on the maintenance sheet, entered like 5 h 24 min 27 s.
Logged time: 4 h 05 min 43 s
